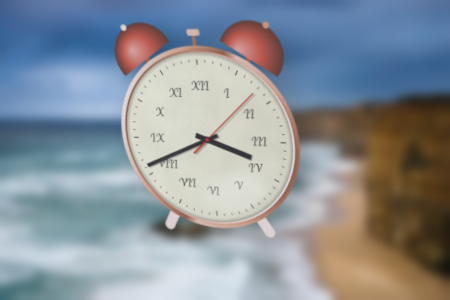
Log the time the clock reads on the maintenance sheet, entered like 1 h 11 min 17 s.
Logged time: 3 h 41 min 08 s
